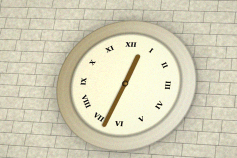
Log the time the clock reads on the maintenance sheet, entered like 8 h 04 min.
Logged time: 12 h 33 min
